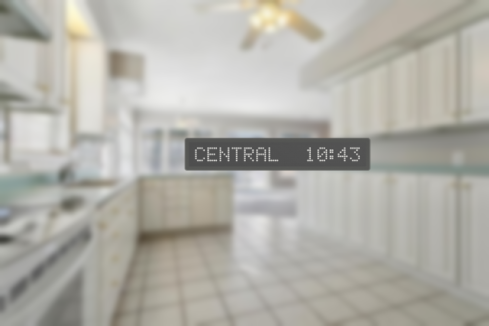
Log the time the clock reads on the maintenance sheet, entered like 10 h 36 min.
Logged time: 10 h 43 min
